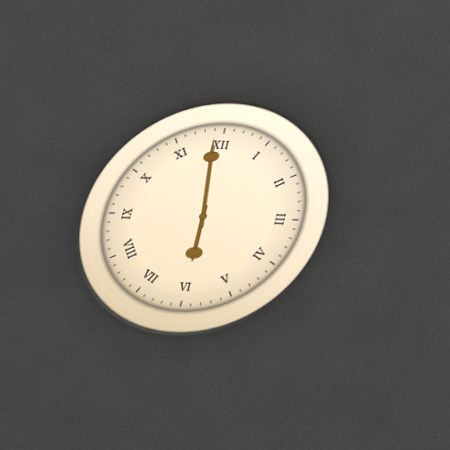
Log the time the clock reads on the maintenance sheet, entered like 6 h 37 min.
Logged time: 5 h 59 min
